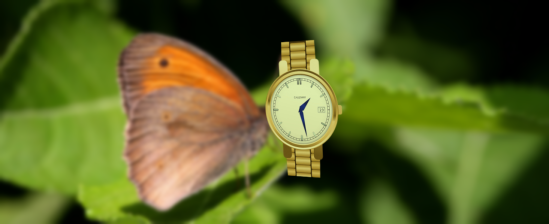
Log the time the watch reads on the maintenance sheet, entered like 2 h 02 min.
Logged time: 1 h 28 min
